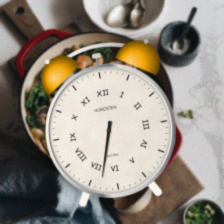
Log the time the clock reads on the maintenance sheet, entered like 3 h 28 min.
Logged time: 6 h 33 min
